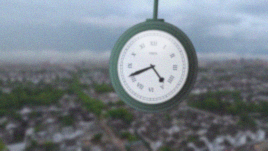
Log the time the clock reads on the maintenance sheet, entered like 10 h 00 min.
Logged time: 4 h 41 min
